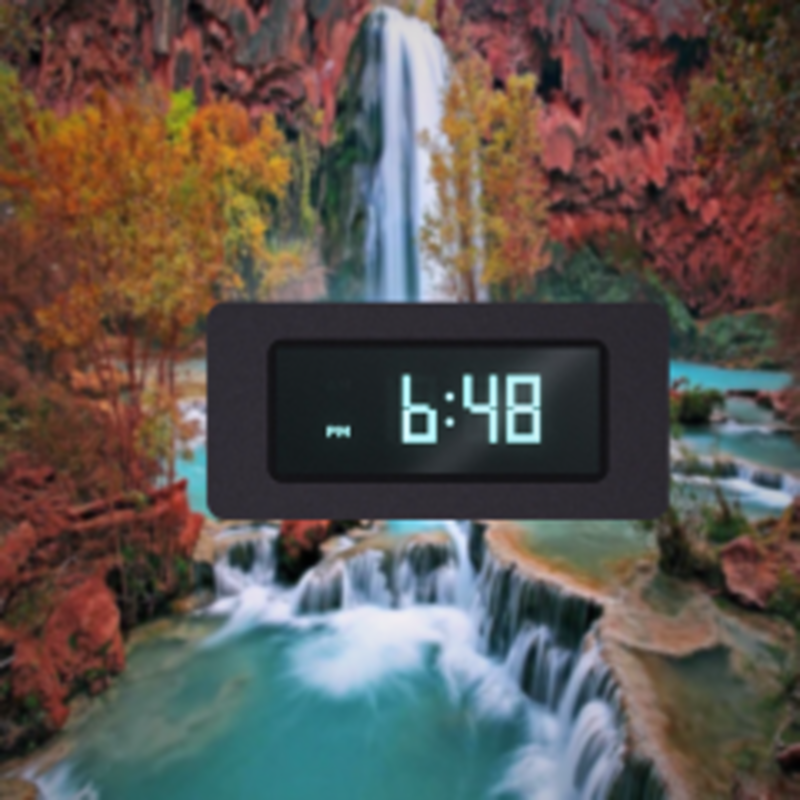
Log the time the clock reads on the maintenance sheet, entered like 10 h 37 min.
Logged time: 6 h 48 min
